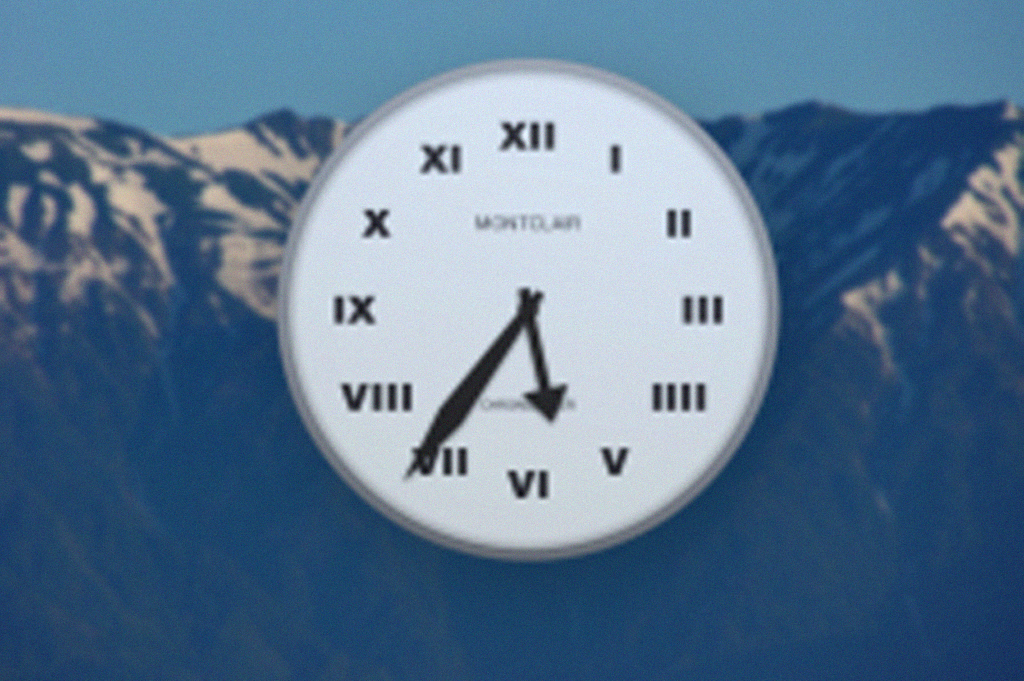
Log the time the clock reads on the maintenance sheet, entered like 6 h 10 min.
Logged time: 5 h 36 min
